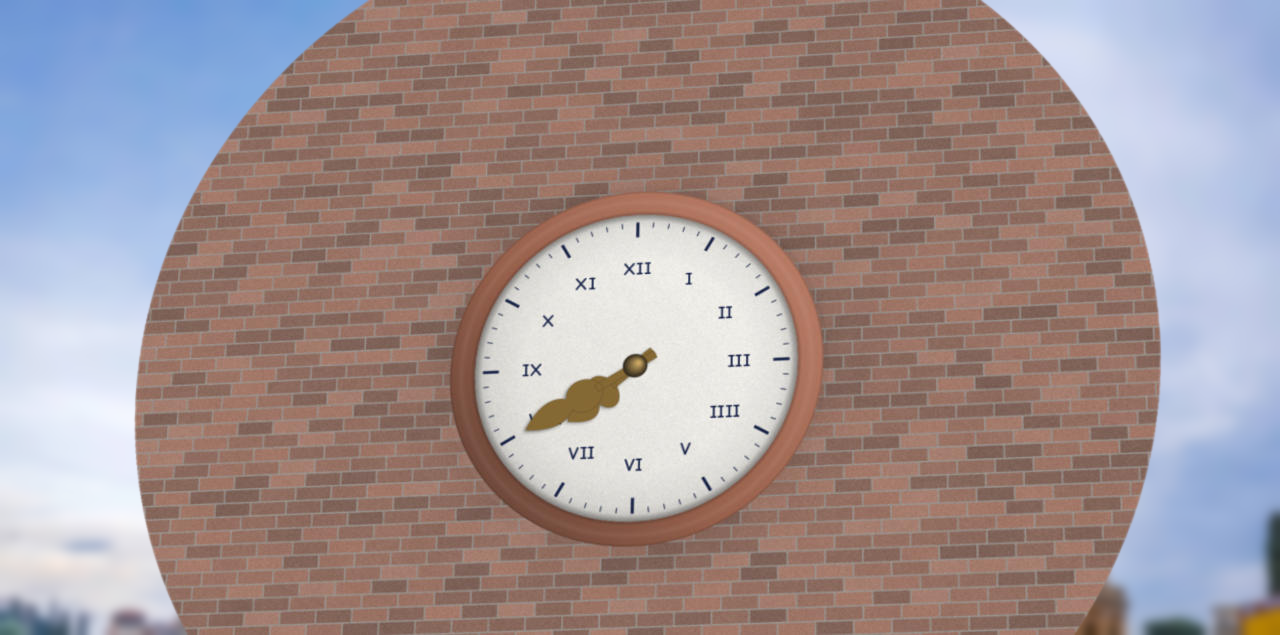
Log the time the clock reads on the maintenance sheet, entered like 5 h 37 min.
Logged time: 7 h 40 min
